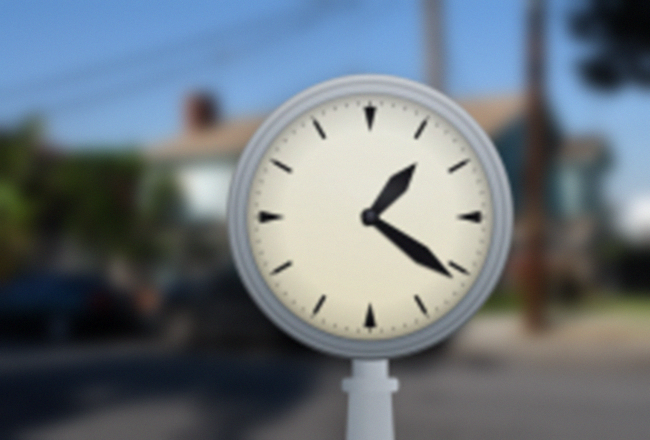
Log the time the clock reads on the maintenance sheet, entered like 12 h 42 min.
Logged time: 1 h 21 min
